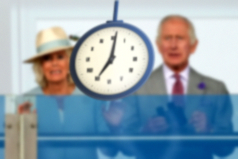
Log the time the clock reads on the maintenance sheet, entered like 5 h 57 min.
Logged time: 7 h 01 min
